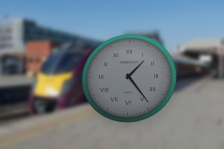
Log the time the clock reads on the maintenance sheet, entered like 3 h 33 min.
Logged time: 1 h 24 min
